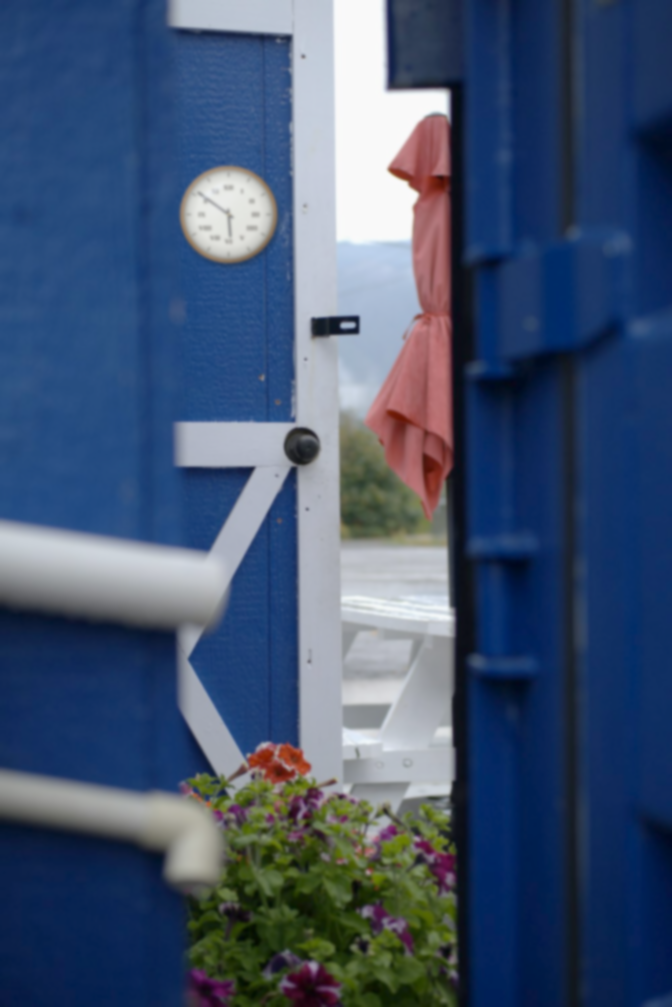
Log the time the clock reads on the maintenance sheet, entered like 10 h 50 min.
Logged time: 5 h 51 min
